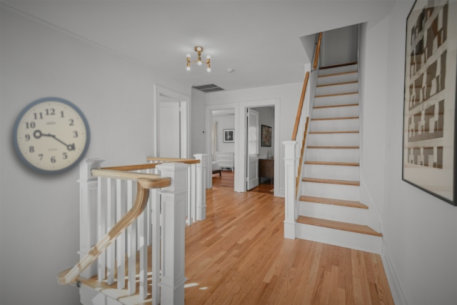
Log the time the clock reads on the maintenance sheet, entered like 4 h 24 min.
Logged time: 9 h 21 min
